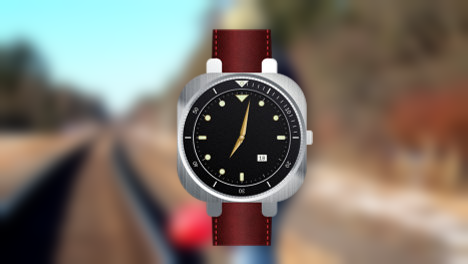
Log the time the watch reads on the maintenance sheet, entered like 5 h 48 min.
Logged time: 7 h 02 min
